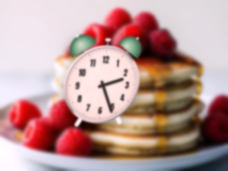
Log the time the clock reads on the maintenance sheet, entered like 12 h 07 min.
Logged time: 2 h 26 min
